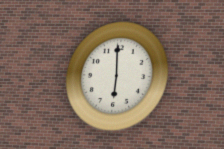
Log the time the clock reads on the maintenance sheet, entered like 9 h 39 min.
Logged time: 5 h 59 min
